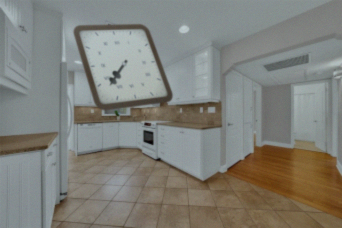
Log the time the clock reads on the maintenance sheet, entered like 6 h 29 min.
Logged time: 7 h 38 min
